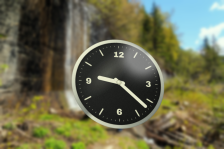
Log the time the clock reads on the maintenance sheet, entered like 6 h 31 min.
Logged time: 9 h 22 min
